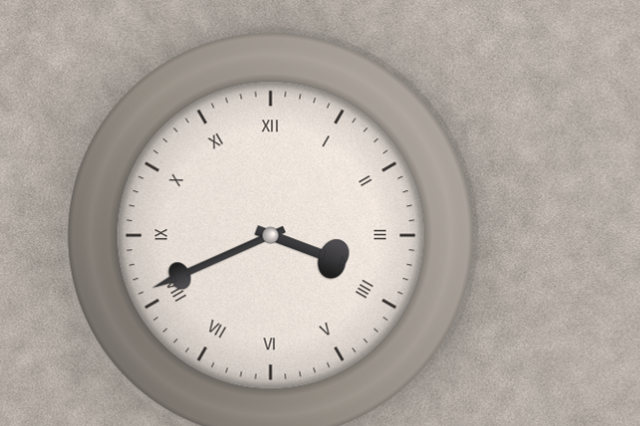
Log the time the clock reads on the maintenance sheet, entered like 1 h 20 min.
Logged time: 3 h 41 min
